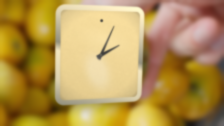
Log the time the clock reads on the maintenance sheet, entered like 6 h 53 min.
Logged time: 2 h 04 min
